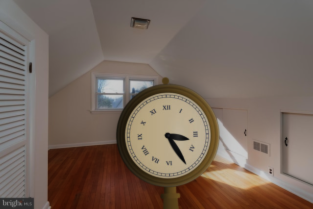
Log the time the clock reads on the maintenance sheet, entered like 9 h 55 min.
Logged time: 3 h 25 min
